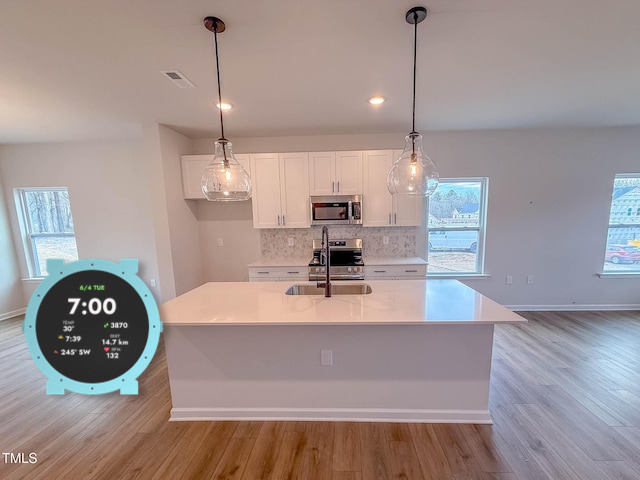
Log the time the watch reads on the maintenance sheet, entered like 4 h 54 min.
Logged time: 7 h 00 min
